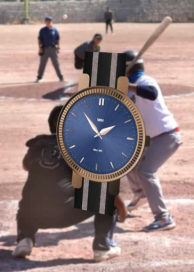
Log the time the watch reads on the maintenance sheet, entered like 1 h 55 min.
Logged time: 1 h 53 min
